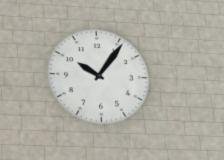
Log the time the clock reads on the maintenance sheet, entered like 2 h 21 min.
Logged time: 10 h 06 min
